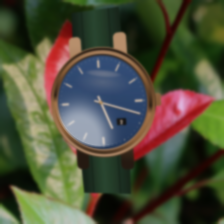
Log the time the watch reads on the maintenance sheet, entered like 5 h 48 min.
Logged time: 5 h 18 min
